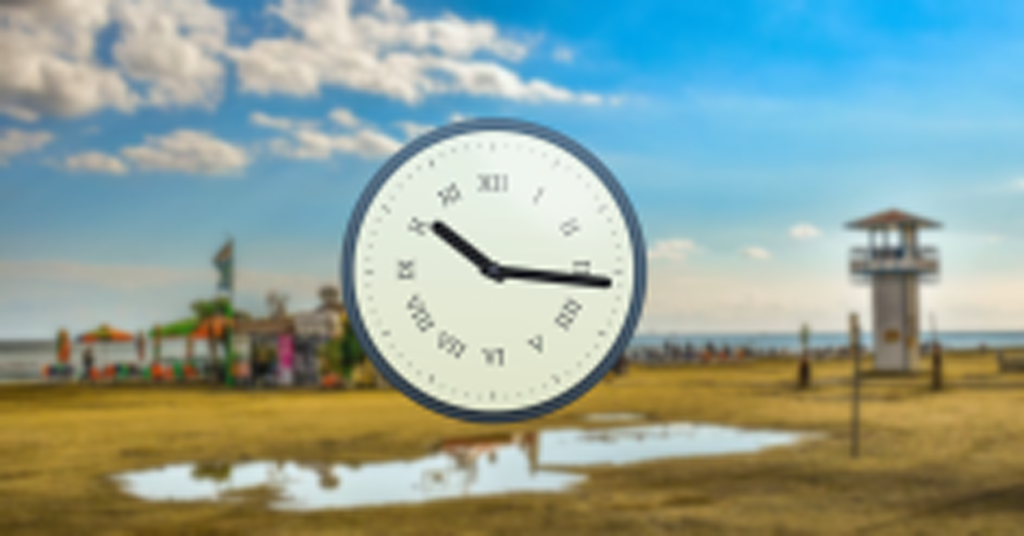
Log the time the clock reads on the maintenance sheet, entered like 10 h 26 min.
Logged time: 10 h 16 min
